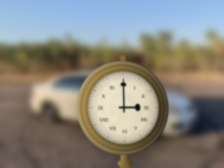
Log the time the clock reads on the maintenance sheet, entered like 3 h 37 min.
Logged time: 3 h 00 min
